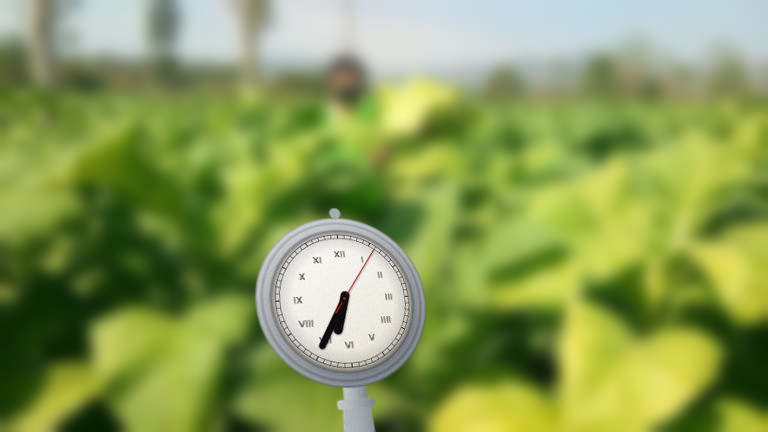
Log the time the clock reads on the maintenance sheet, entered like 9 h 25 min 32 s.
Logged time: 6 h 35 min 06 s
